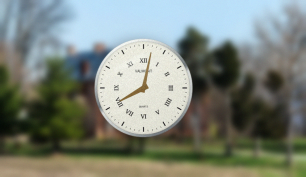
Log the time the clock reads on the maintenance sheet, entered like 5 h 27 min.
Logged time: 8 h 02 min
